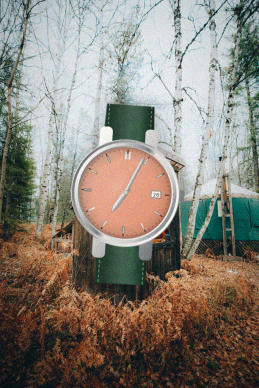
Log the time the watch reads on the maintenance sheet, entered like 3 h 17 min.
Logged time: 7 h 04 min
